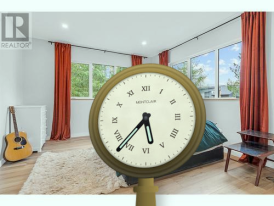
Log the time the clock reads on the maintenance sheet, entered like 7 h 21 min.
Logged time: 5 h 37 min
